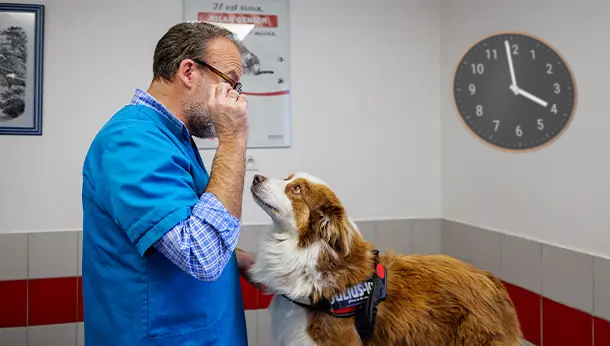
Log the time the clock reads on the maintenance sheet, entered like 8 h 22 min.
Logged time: 3 h 59 min
